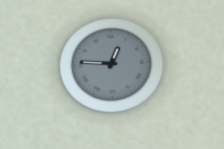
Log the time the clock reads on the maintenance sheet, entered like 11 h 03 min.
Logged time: 12 h 46 min
